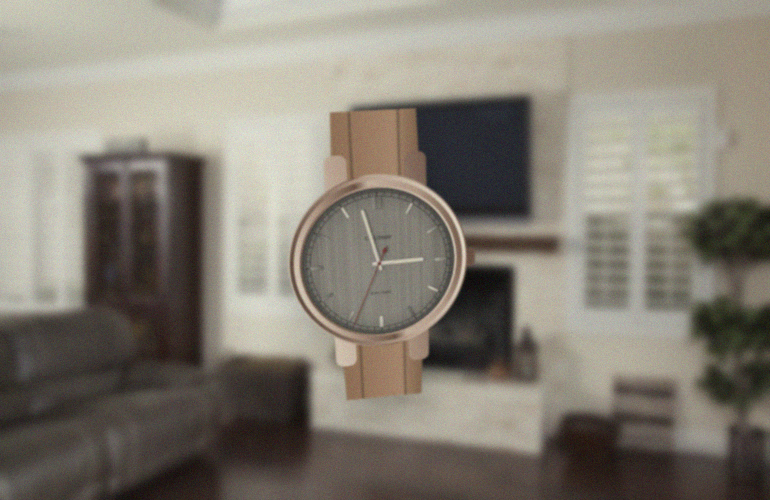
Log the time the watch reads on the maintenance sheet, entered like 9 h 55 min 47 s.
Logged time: 2 h 57 min 34 s
